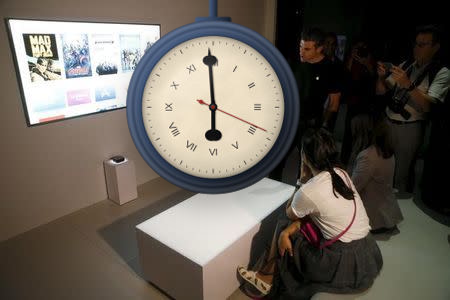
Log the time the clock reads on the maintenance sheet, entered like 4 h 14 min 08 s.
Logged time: 5 h 59 min 19 s
